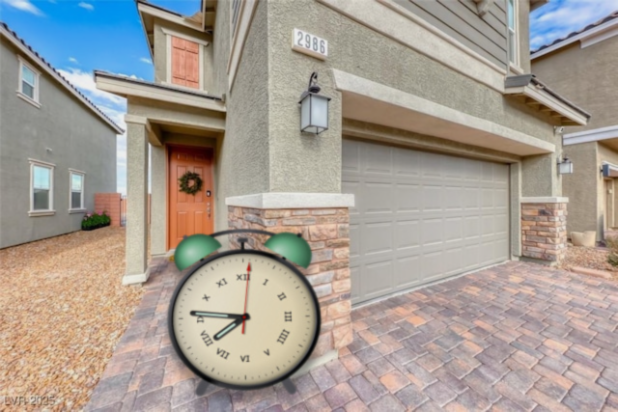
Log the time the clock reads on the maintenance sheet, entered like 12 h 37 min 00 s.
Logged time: 7 h 46 min 01 s
